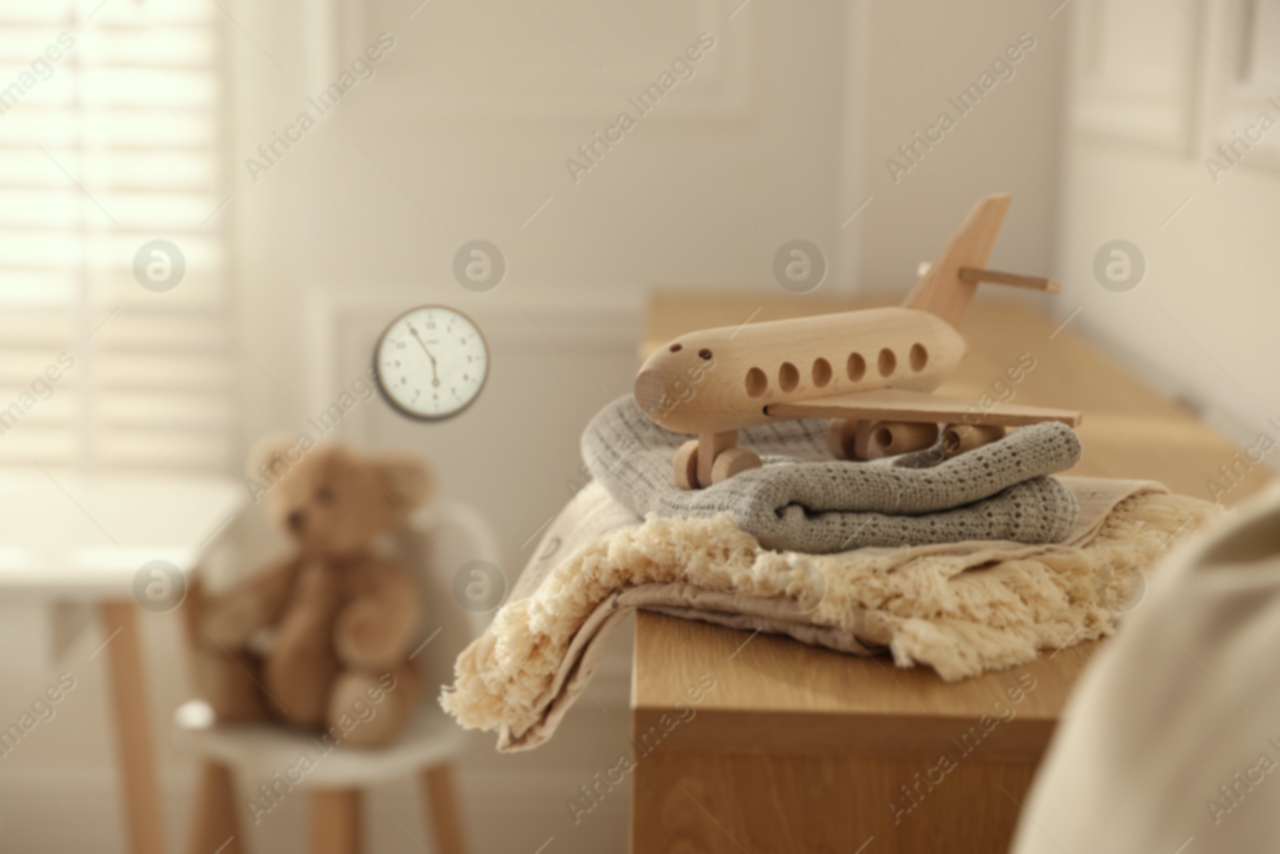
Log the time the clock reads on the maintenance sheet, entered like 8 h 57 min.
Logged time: 5 h 55 min
